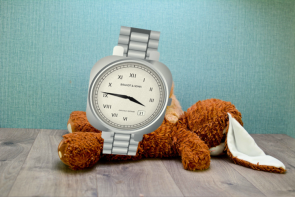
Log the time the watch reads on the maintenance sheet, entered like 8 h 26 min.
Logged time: 3 h 46 min
